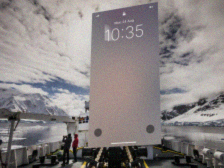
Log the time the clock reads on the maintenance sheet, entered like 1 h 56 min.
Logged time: 10 h 35 min
